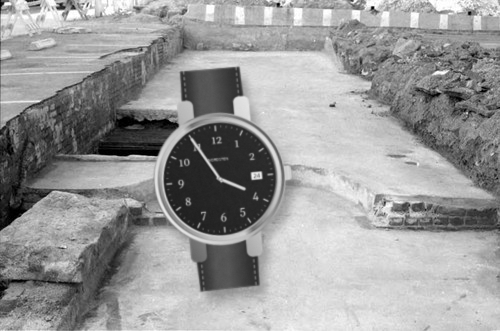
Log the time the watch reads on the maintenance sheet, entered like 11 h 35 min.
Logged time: 3 h 55 min
